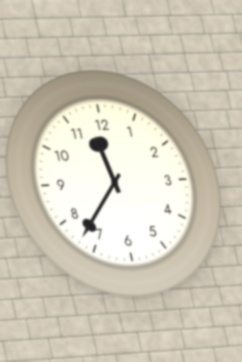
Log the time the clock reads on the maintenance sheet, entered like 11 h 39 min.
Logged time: 11 h 37 min
